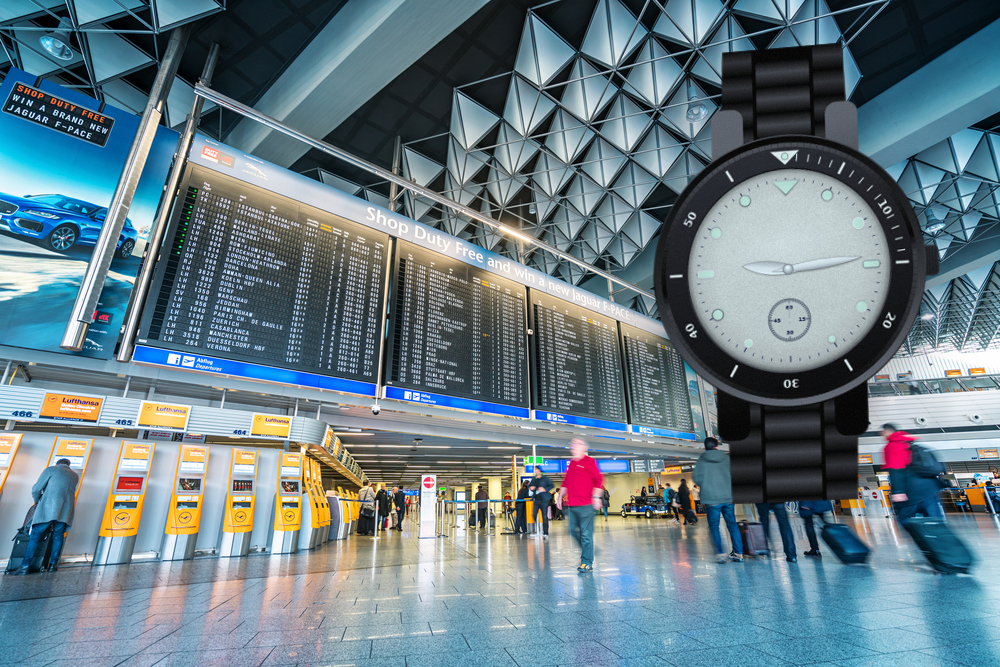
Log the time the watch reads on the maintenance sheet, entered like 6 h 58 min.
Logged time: 9 h 14 min
